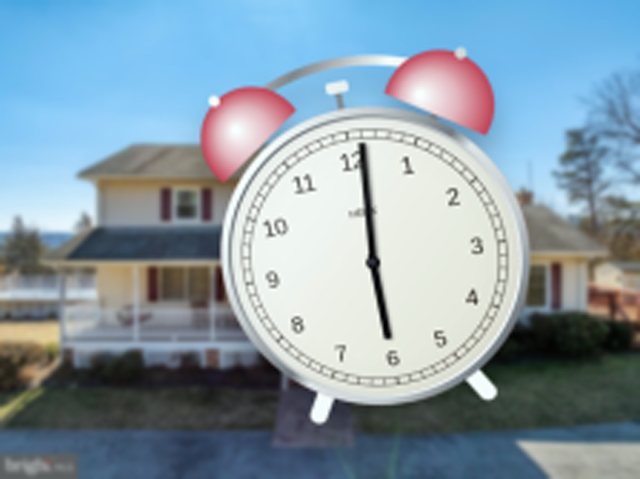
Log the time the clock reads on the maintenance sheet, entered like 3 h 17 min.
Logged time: 6 h 01 min
